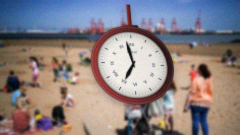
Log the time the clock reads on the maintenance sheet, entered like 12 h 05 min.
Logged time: 6 h 58 min
